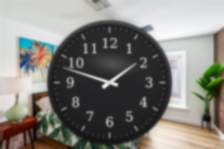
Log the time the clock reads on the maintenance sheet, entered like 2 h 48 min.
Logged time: 1 h 48 min
